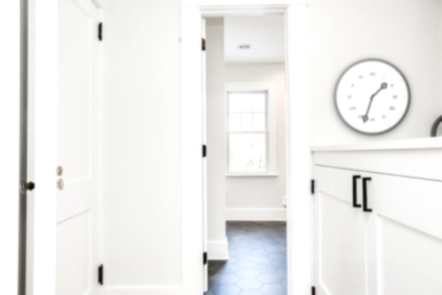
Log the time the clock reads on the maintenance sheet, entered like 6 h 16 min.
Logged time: 1 h 33 min
